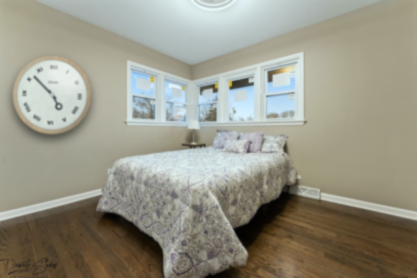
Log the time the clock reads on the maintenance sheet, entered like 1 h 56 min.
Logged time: 4 h 52 min
